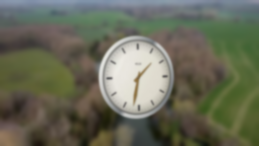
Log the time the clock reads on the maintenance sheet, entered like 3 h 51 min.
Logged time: 1 h 32 min
